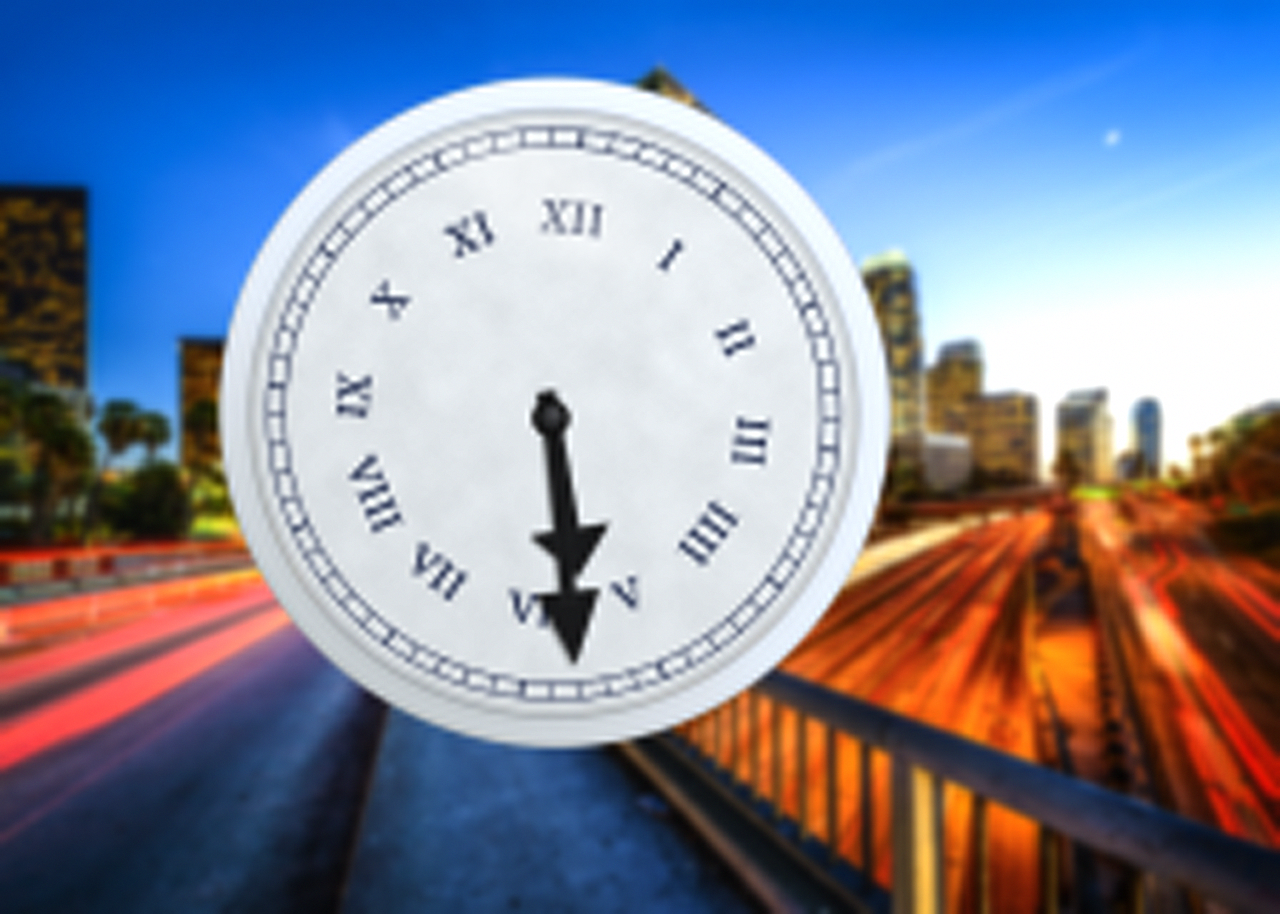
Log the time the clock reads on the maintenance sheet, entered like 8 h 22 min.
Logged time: 5 h 28 min
